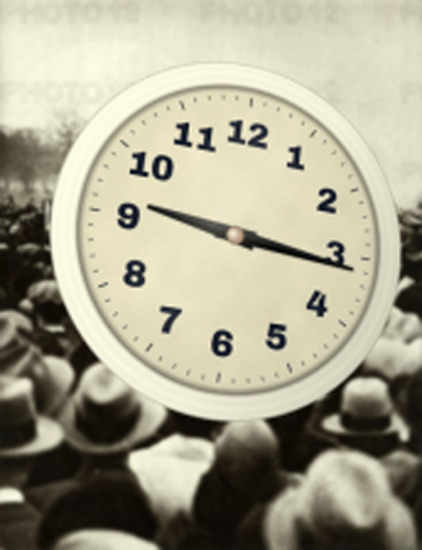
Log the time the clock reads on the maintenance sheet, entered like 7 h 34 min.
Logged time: 9 h 16 min
